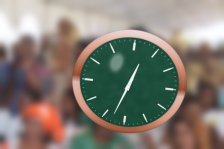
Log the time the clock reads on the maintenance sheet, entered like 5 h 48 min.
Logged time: 12 h 33 min
